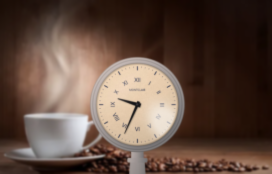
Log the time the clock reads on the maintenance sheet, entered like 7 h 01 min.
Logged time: 9 h 34 min
